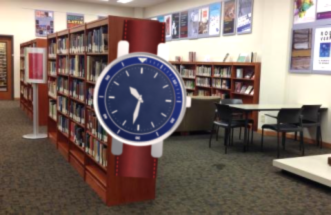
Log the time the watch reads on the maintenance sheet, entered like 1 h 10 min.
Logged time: 10 h 32 min
